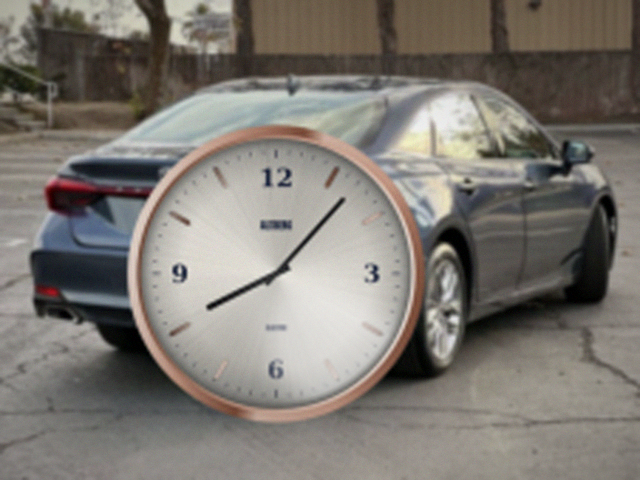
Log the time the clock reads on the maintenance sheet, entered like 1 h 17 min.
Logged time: 8 h 07 min
